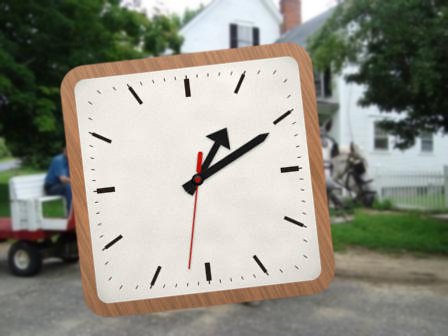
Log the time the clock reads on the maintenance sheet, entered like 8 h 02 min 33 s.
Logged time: 1 h 10 min 32 s
